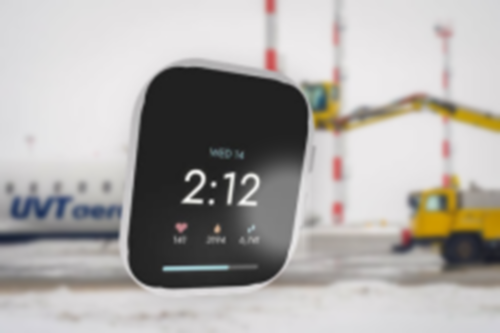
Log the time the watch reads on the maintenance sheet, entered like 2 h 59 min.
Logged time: 2 h 12 min
